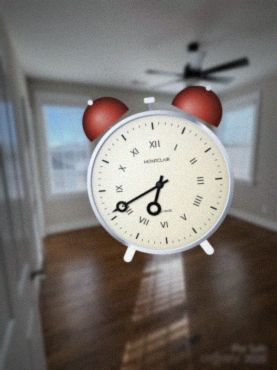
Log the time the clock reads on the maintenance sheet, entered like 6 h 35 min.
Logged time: 6 h 41 min
